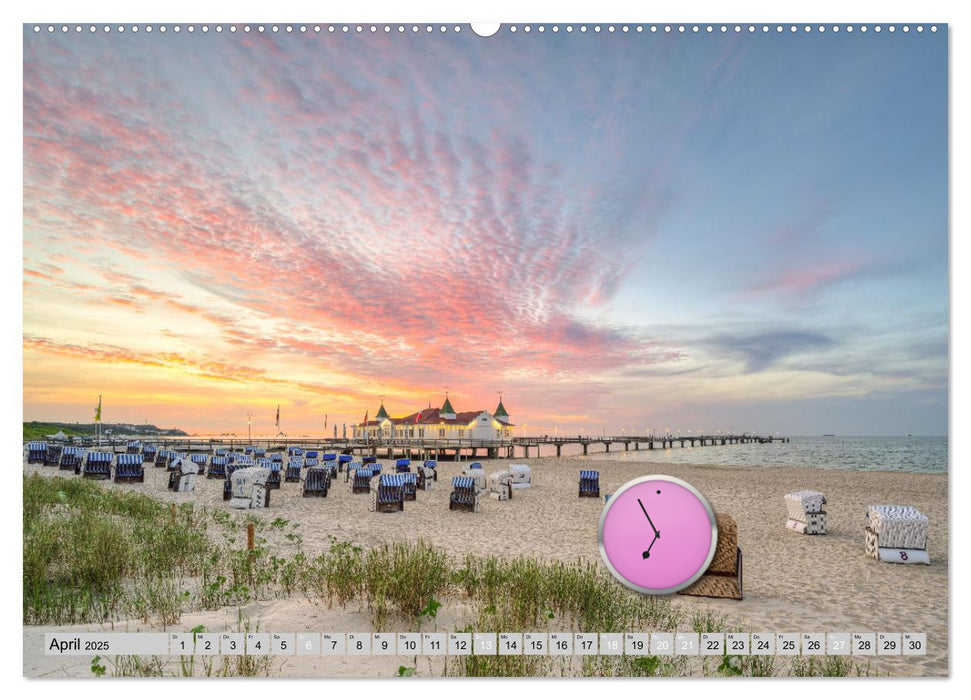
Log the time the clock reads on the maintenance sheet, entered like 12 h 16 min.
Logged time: 6 h 55 min
